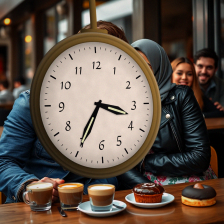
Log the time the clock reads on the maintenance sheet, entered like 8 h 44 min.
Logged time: 3 h 35 min
